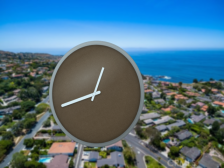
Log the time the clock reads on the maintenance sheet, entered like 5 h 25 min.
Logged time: 12 h 42 min
